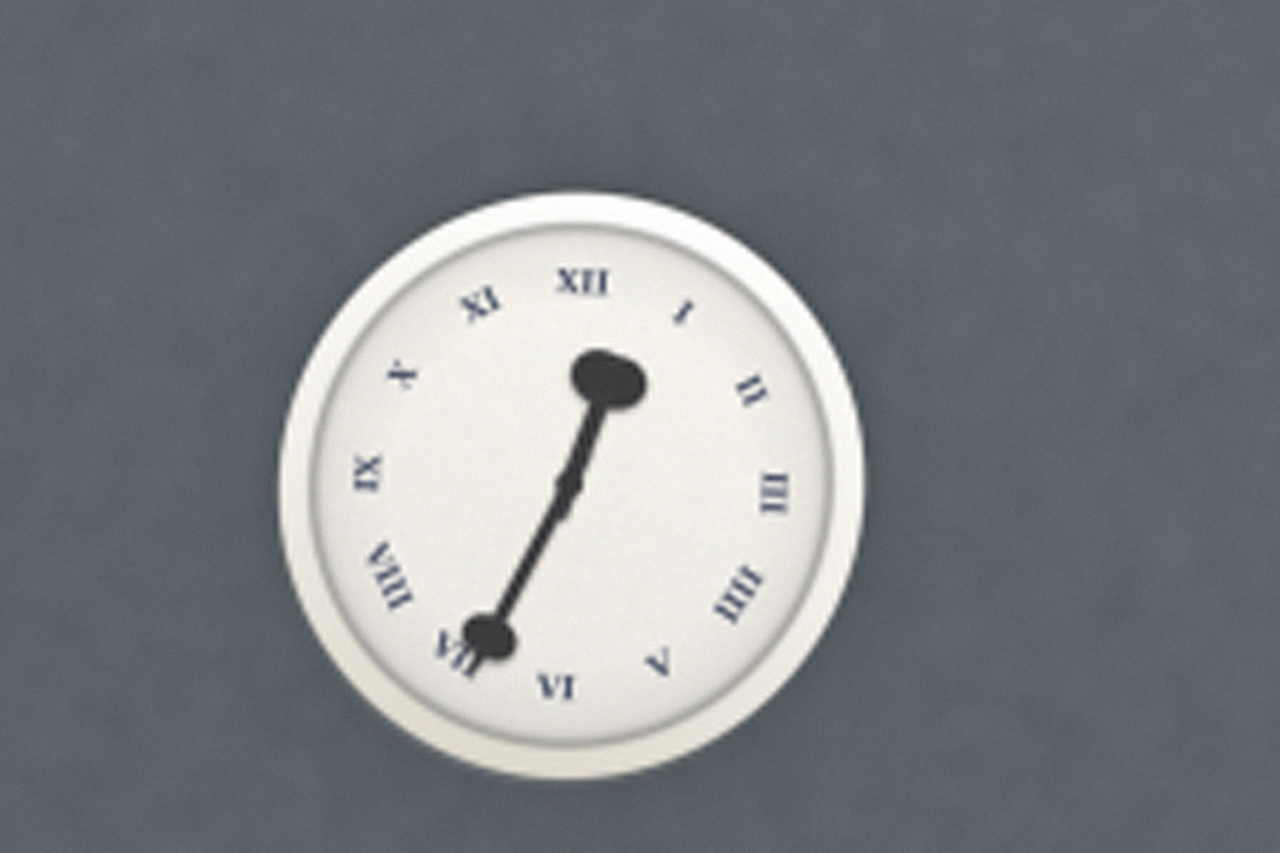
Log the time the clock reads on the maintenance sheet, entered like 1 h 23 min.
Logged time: 12 h 34 min
